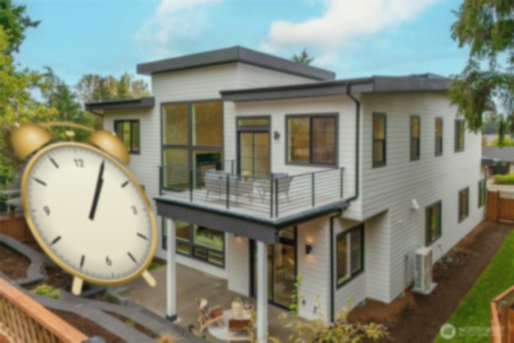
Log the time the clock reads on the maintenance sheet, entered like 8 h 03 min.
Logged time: 1 h 05 min
